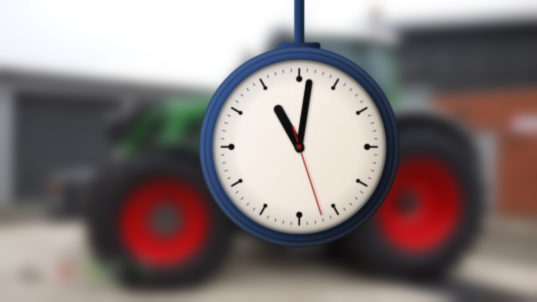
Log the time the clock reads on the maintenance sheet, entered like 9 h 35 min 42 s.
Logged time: 11 h 01 min 27 s
